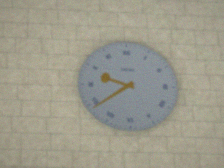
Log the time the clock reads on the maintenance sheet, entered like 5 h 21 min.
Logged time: 9 h 39 min
